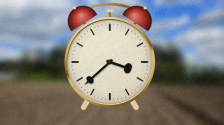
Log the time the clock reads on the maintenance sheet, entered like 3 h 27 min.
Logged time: 3 h 38 min
